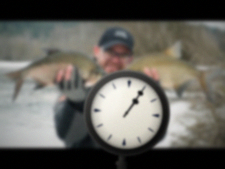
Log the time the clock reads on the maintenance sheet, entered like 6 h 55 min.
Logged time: 1 h 05 min
